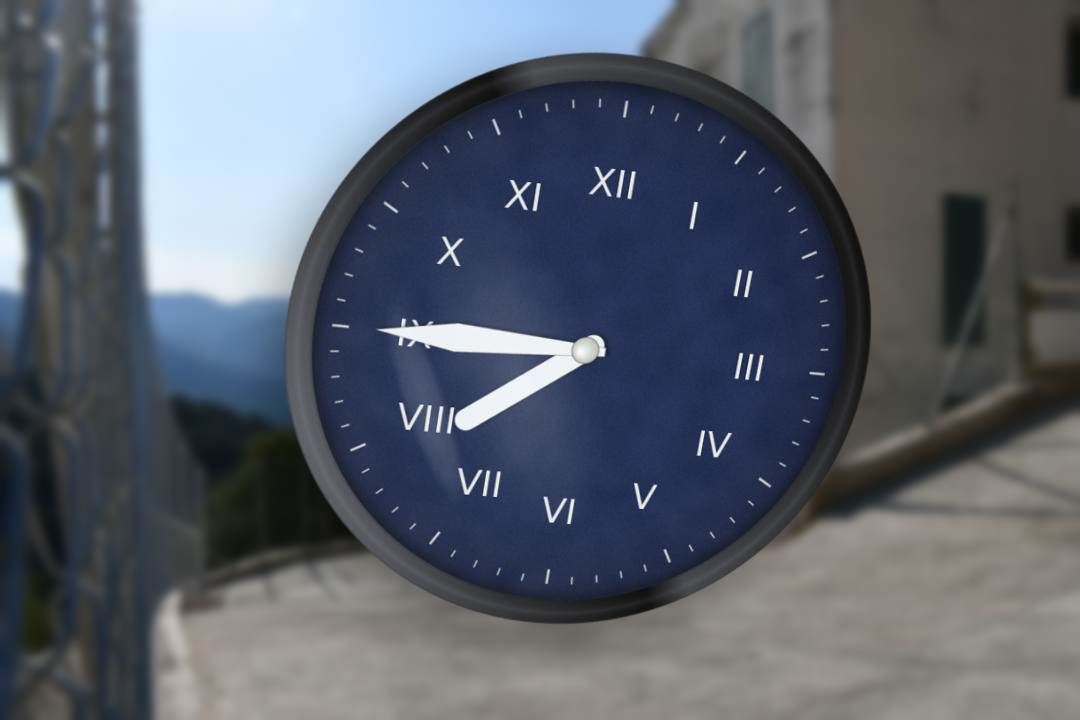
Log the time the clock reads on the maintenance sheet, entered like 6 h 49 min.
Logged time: 7 h 45 min
